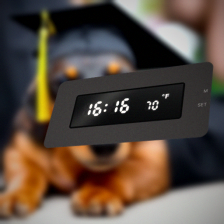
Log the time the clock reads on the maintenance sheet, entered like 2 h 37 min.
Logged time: 16 h 16 min
